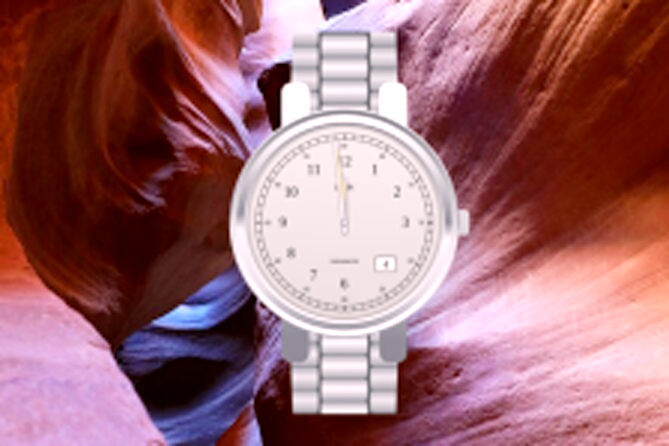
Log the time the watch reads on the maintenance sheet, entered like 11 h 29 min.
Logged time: 11 h 59 min
